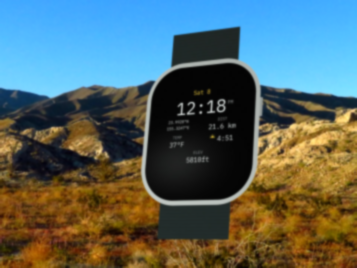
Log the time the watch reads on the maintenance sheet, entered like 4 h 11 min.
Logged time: 12 h 18 min
